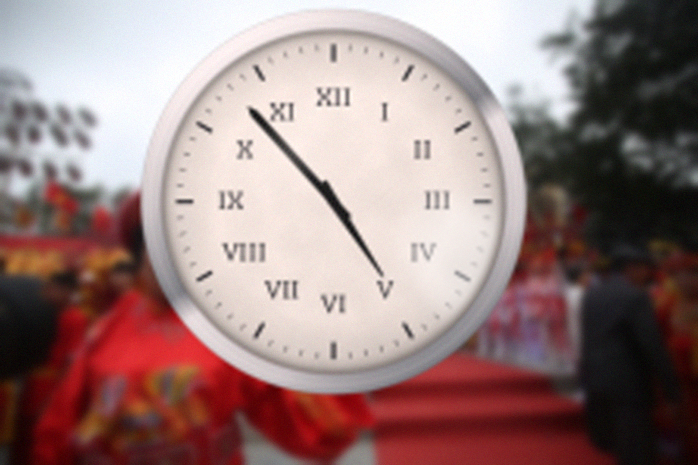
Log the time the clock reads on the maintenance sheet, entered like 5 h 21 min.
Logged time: 4 h 53 min
